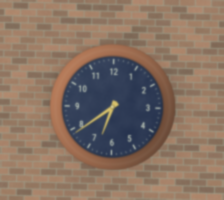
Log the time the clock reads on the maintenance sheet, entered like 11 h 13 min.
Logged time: 6 h 39 min
